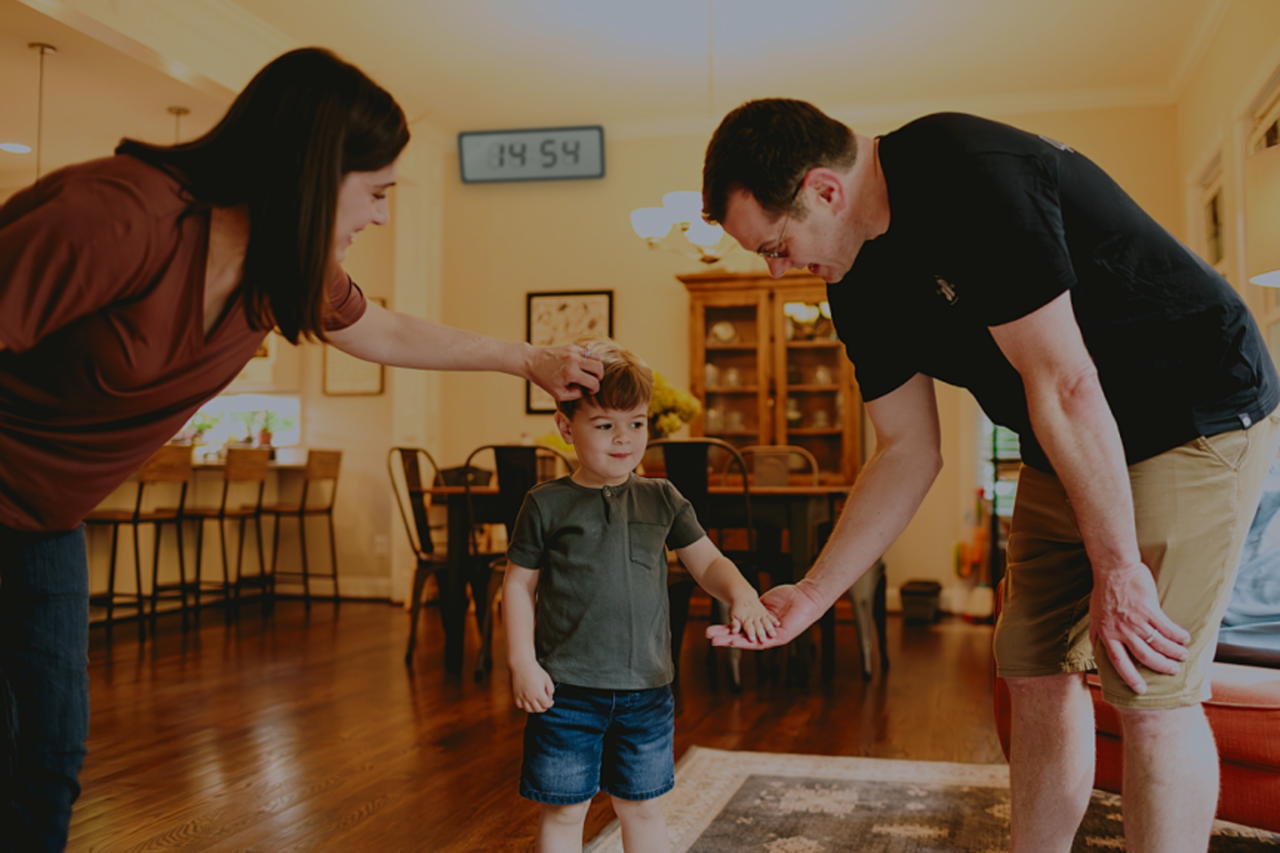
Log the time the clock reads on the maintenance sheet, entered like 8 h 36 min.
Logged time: 14 h 54 min
